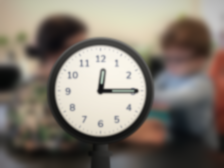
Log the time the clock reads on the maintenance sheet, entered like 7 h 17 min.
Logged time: 12 h 15 min
